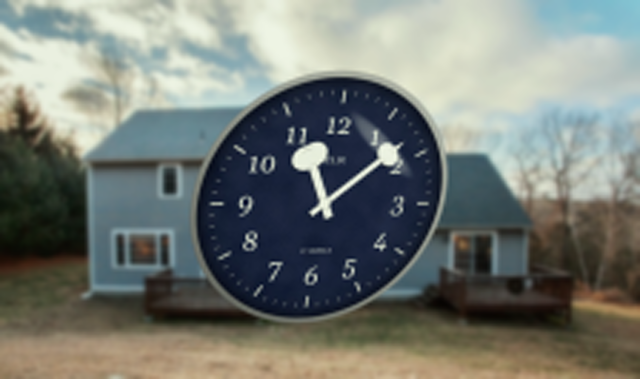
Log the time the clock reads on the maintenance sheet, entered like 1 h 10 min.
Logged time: 11 h 08 min
